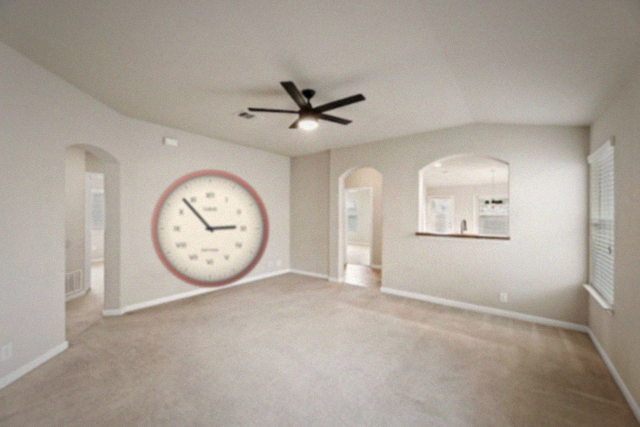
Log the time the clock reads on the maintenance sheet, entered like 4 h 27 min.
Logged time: 2 h 53 min
